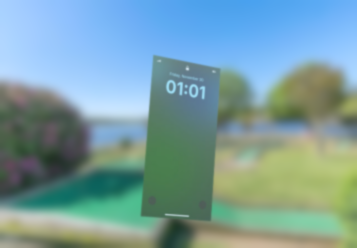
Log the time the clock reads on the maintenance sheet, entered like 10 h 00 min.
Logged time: 1 h 01 min
